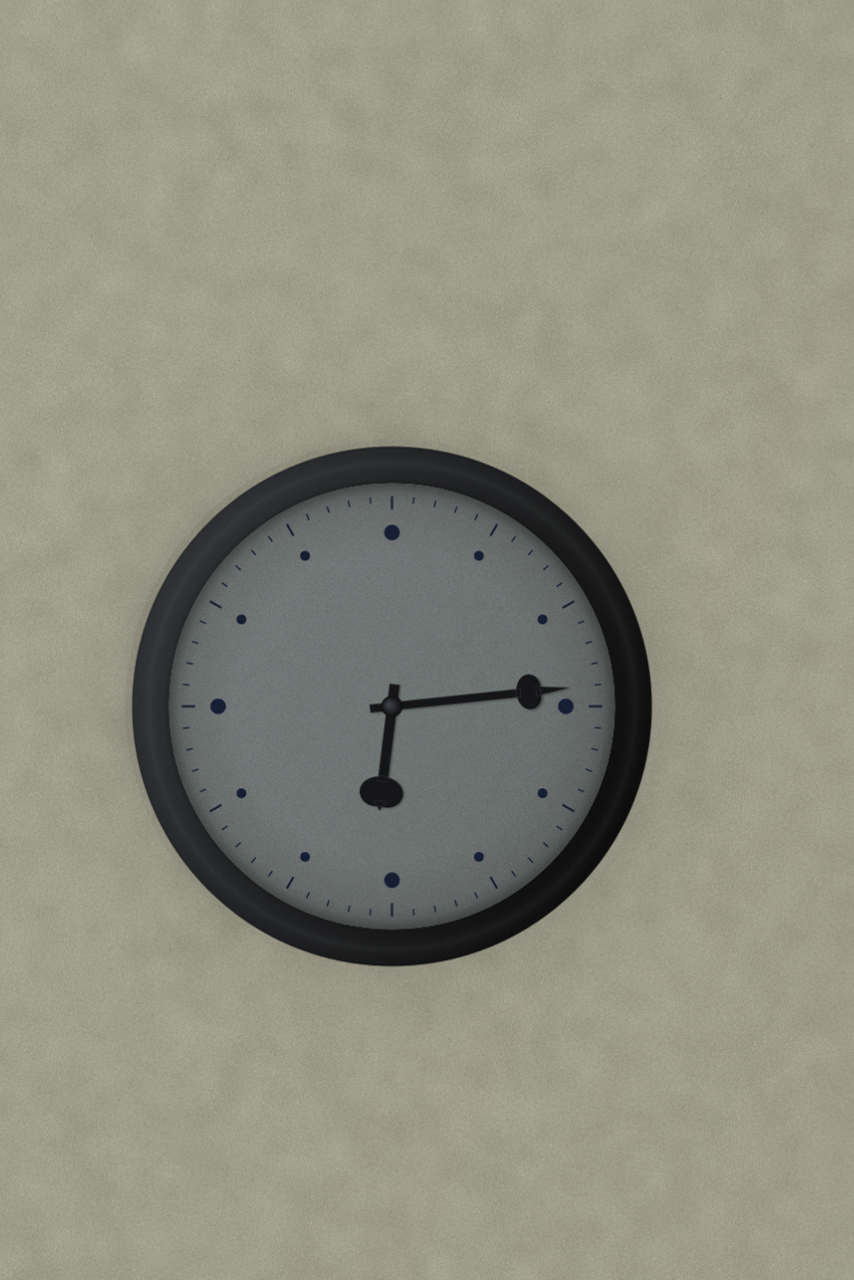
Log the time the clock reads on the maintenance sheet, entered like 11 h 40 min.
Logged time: 6 h 14 min
